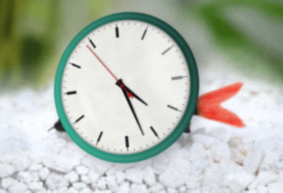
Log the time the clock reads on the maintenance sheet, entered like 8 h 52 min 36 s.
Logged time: 4 h 26 min 54 s
